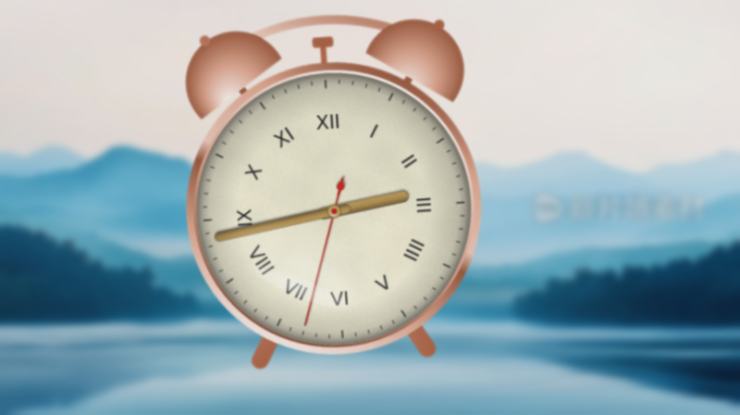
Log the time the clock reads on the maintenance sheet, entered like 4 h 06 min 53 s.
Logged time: 2 h 43 min 33 s
